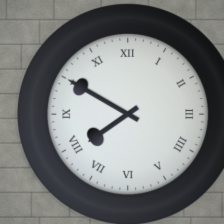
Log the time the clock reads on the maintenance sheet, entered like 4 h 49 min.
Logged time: 7 h 50 min
